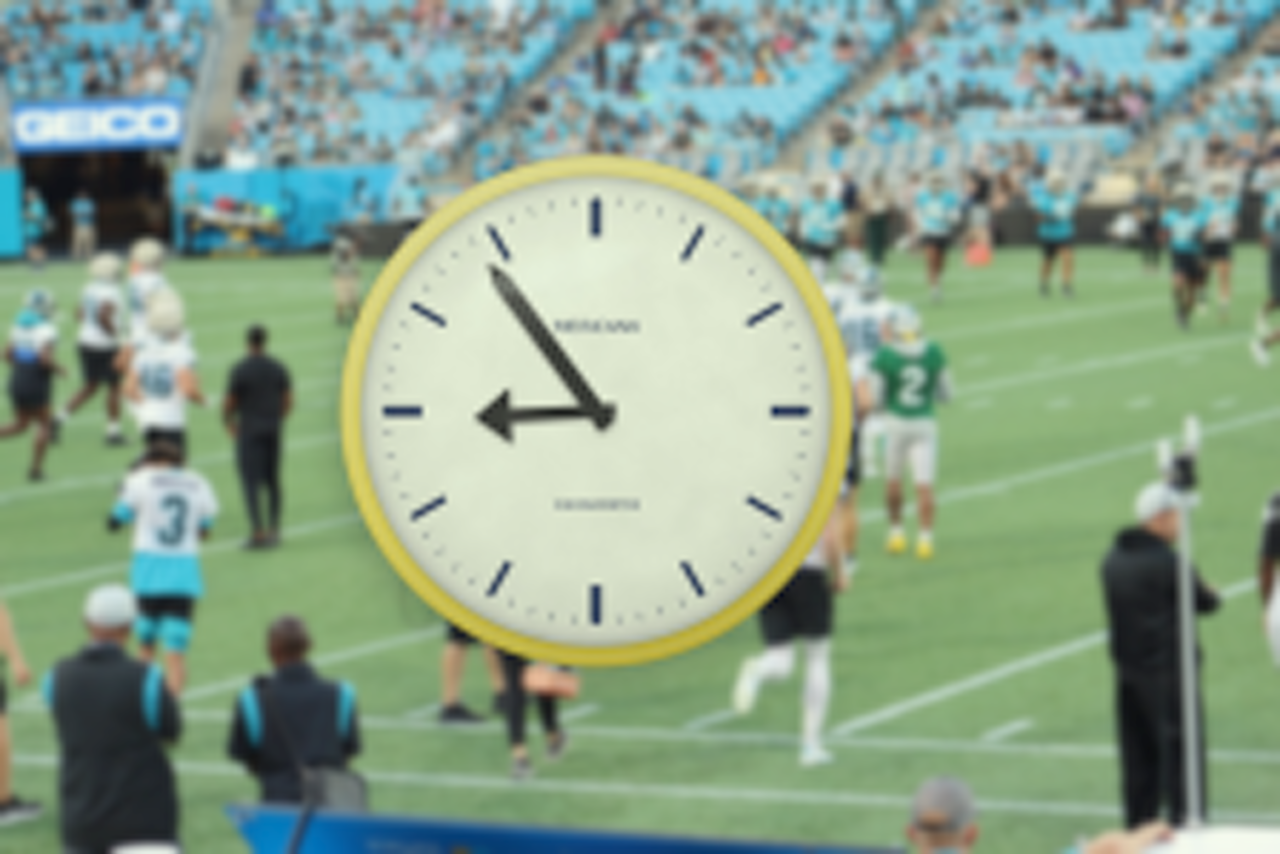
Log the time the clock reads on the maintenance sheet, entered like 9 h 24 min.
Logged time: 8 h 54 min
